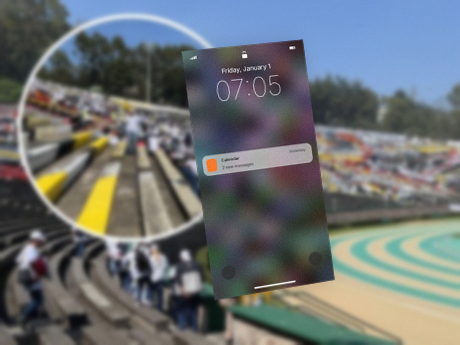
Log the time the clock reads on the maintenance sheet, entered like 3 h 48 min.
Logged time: 7 h 05 min
